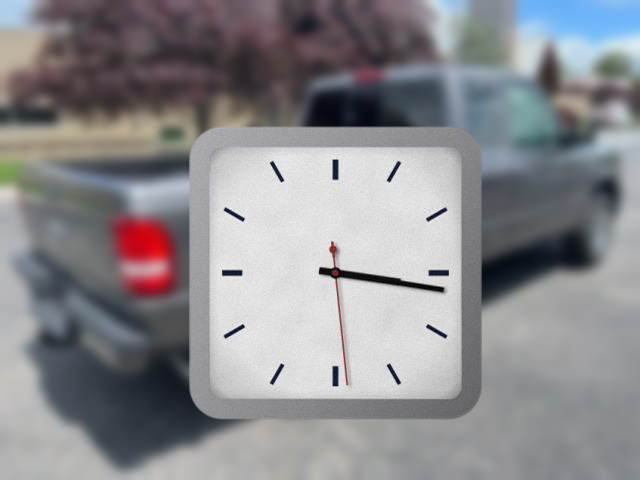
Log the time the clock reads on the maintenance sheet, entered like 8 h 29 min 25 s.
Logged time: 3 h 16 min 29 s
